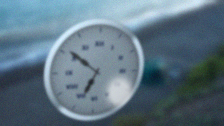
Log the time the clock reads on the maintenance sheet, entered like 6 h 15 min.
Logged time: 6 h 51 min
